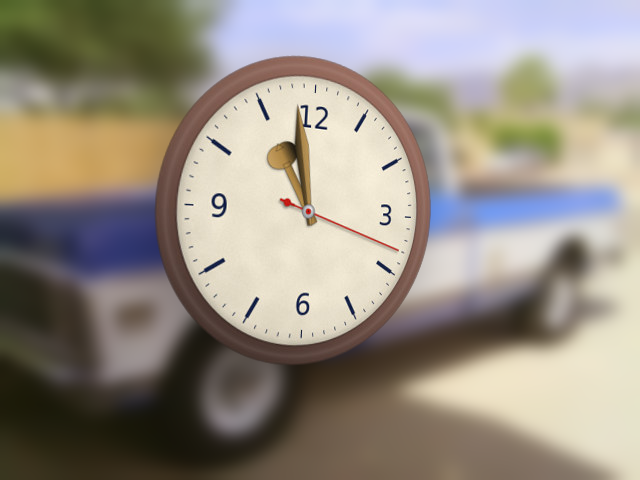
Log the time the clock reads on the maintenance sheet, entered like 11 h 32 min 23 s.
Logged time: 10 h 58 min 18 s
